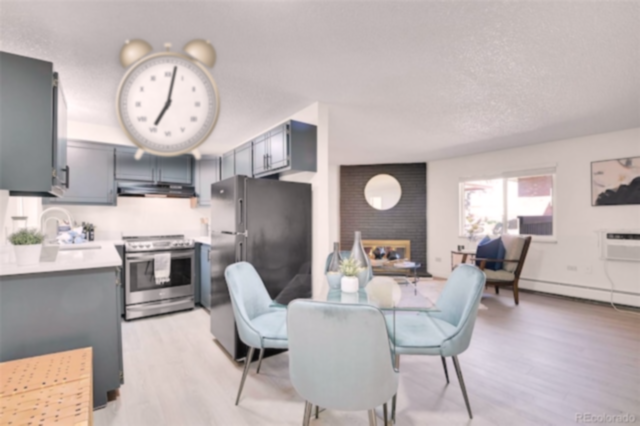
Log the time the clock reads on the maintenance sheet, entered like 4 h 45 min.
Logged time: 7 h 02 min
